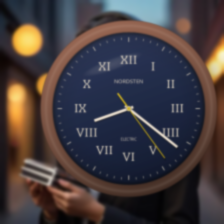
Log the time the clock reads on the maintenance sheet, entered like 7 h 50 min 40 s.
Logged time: 8 h 21 min 24 s
